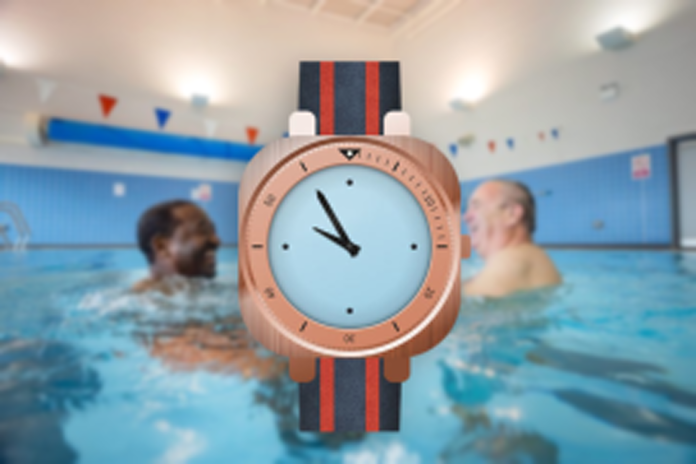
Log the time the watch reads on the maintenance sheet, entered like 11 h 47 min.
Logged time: 9 h 55 min
